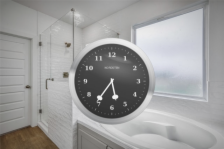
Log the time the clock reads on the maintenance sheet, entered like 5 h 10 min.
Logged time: 5 h 36 min
